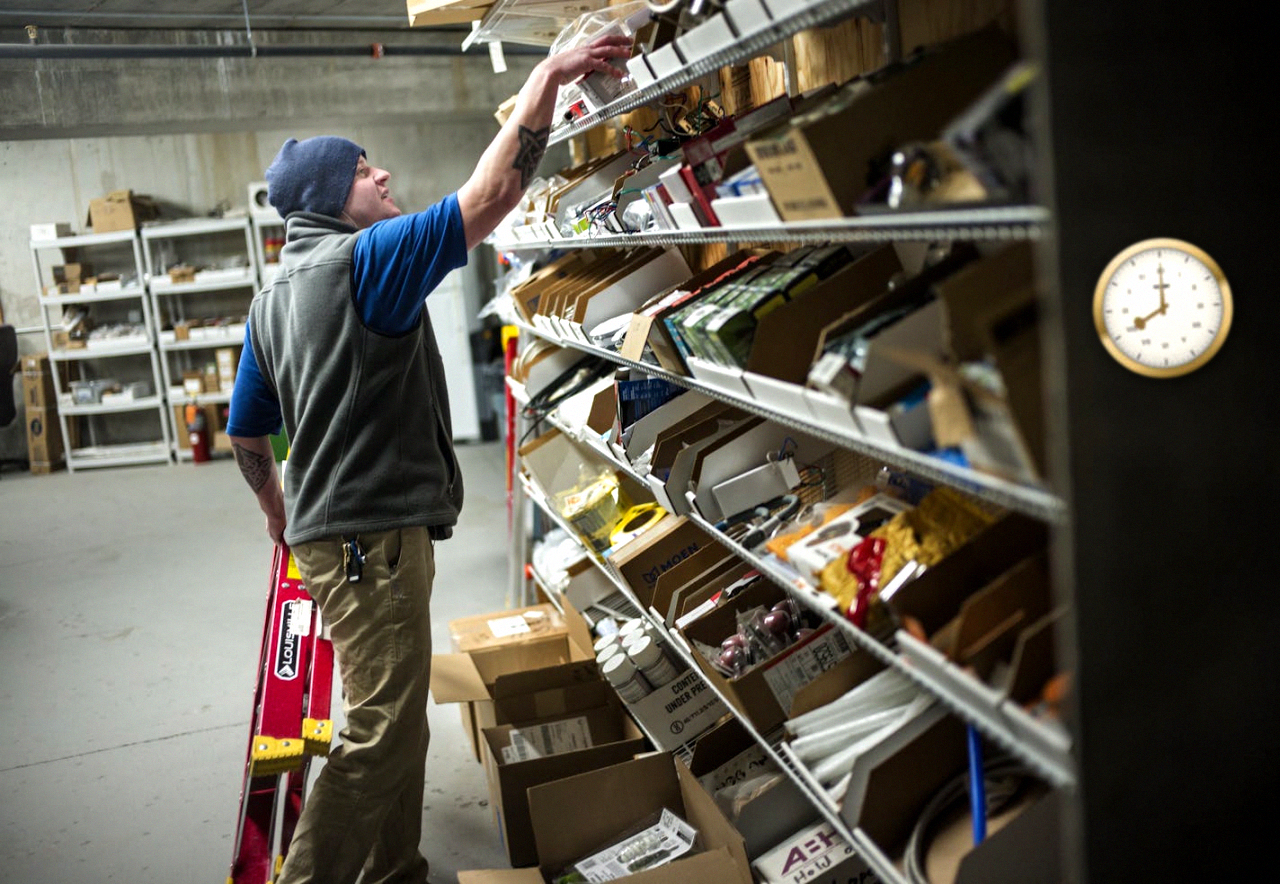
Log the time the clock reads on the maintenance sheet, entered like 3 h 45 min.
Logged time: 8 h 00 min
